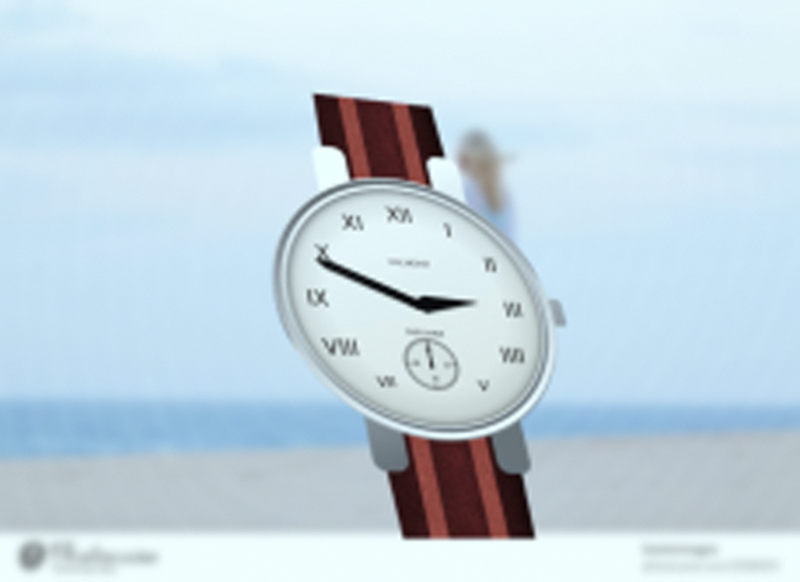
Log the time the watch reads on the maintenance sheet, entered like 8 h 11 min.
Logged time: 2 h 49 min
